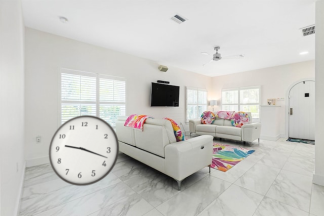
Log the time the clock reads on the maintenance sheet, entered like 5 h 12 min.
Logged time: 9 h 18 min
